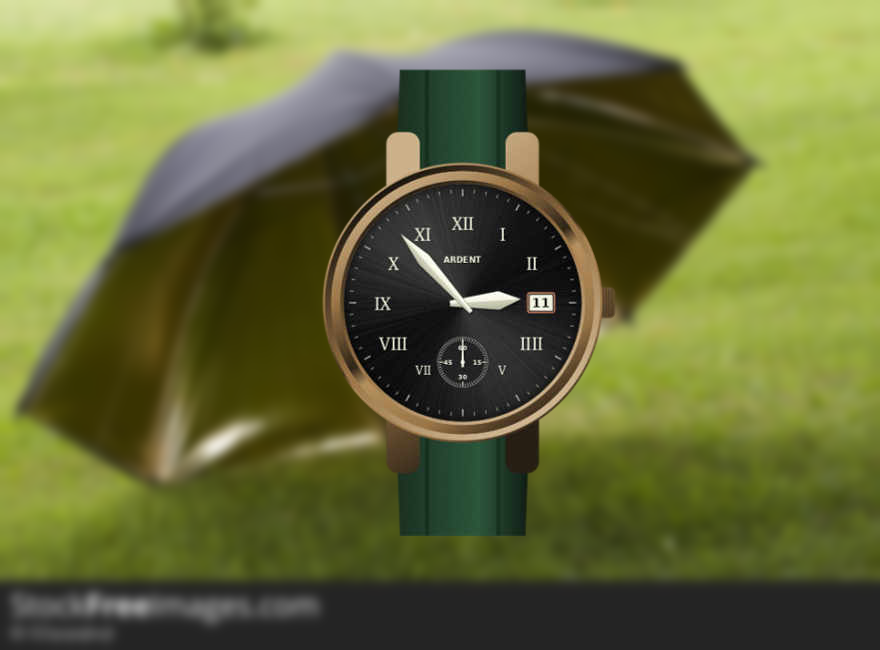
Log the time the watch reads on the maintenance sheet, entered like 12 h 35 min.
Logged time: 2 h 53 min
